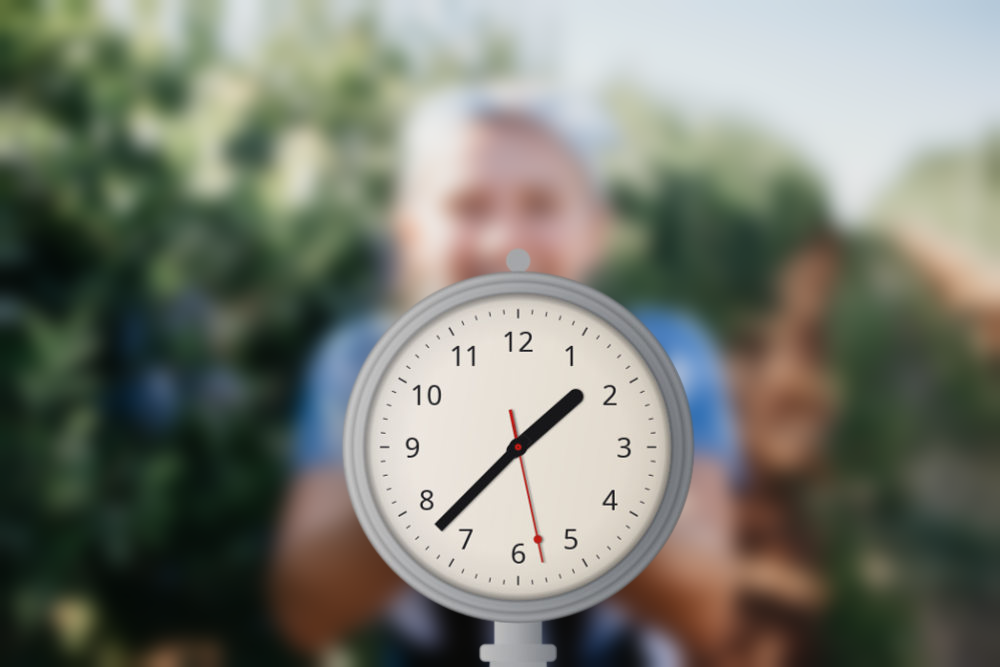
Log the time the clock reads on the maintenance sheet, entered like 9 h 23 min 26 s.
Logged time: 1 h 37 min 28 s
